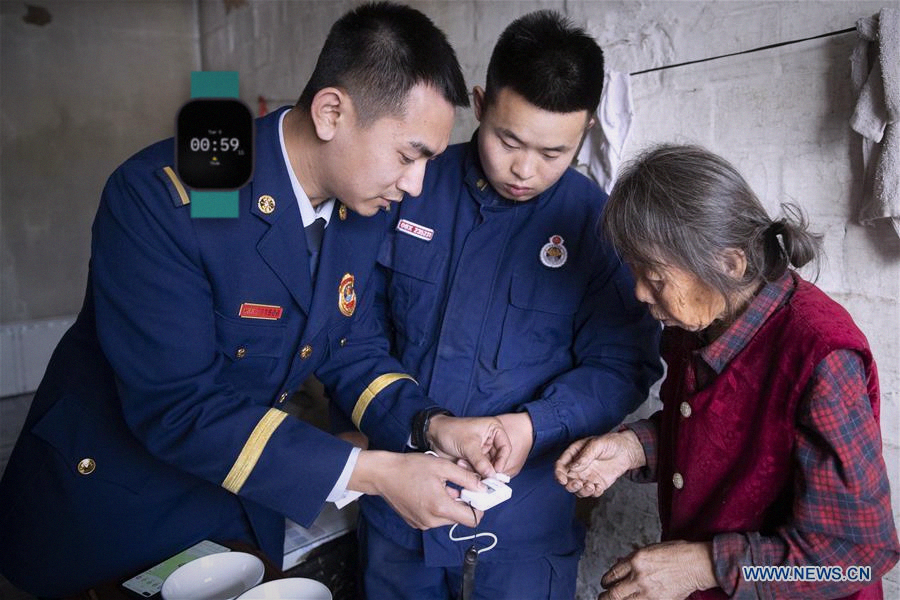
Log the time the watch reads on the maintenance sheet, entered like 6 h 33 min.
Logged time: 0 h 59 min
